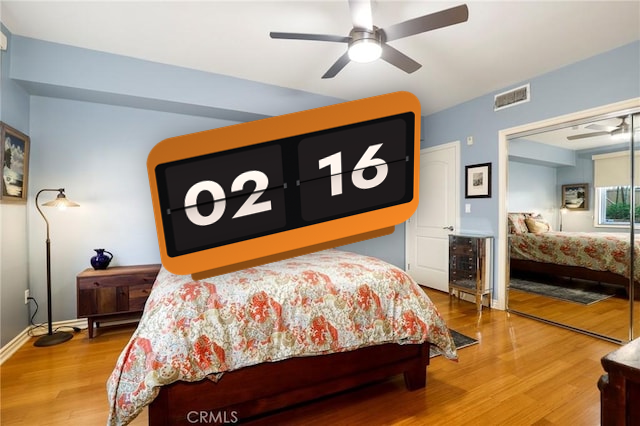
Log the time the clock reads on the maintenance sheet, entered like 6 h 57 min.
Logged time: 2 h 16 min
